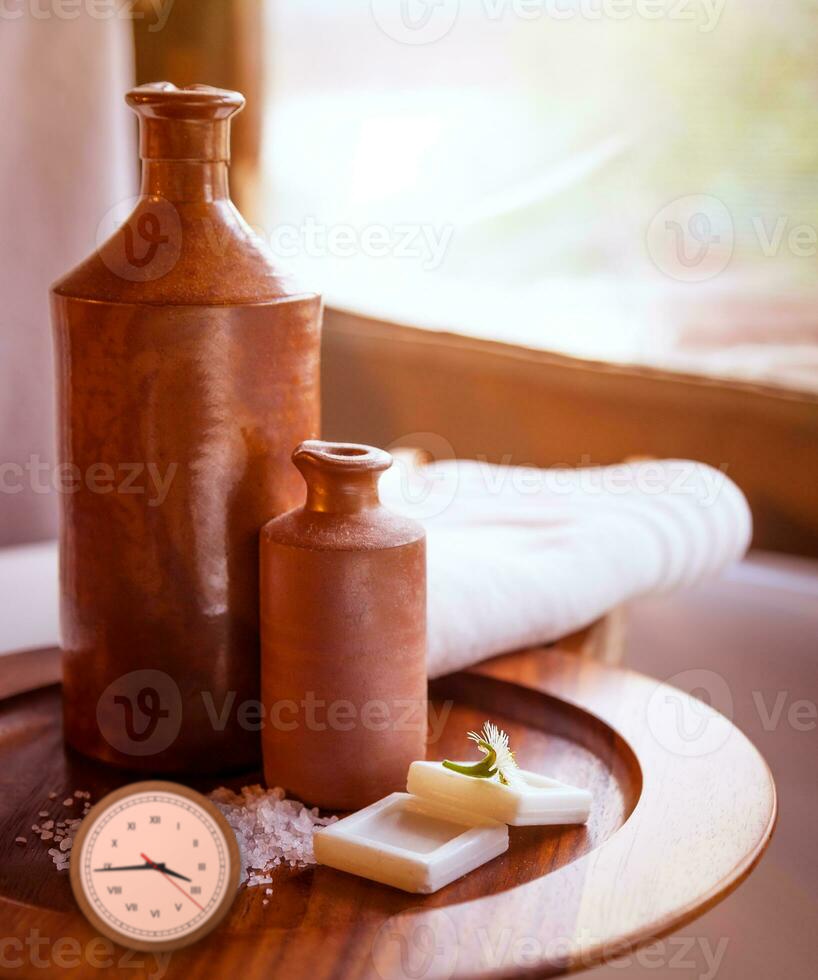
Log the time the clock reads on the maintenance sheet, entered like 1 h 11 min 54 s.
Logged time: 3 h 44 min 22 s
